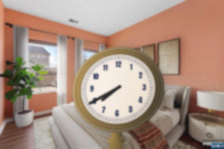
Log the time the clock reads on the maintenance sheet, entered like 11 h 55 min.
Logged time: 7 h 40 min
